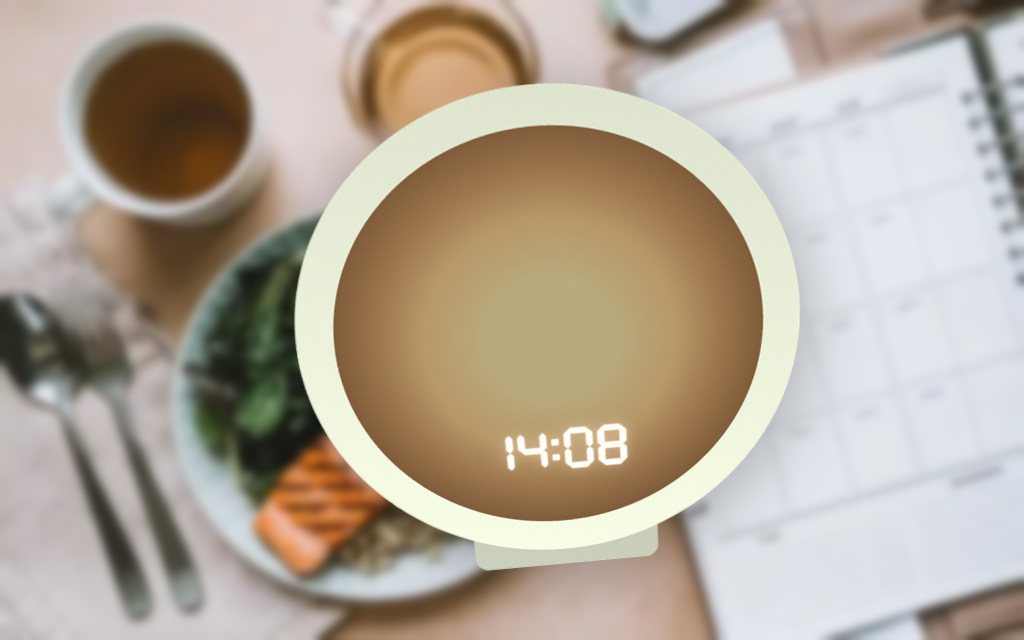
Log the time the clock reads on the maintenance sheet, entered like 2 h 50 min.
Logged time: 14 h 08 min
